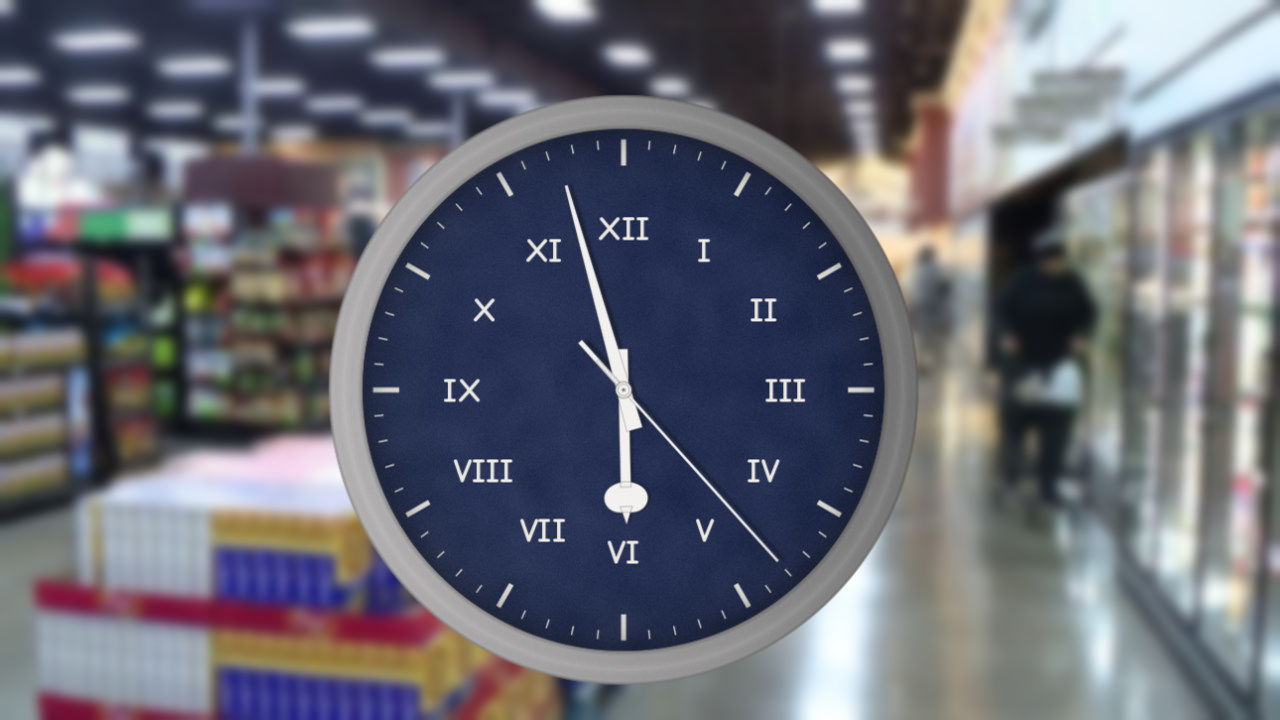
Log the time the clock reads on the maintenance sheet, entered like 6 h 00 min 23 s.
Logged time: 5 h 57 min 23 s
